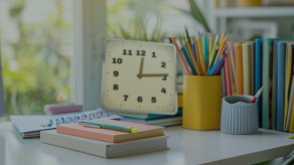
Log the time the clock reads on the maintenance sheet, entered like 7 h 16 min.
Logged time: 12 h 14 min
